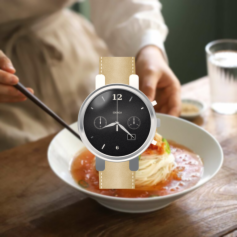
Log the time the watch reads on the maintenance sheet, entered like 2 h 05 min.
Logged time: 8 h 22 min
